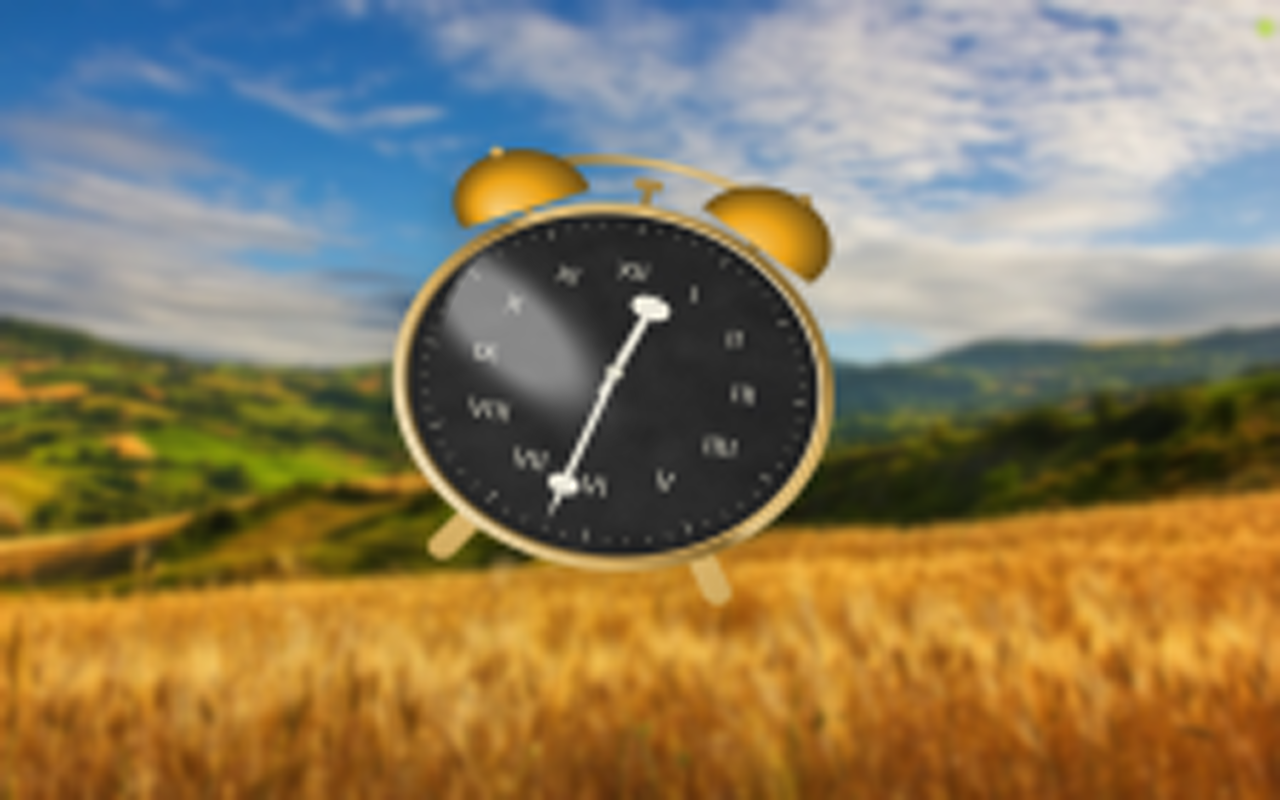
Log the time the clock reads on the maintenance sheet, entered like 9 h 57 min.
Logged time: 12 h 32 min
